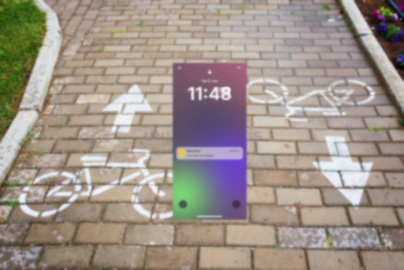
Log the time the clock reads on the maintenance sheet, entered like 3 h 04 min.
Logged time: 11 h 48 min
